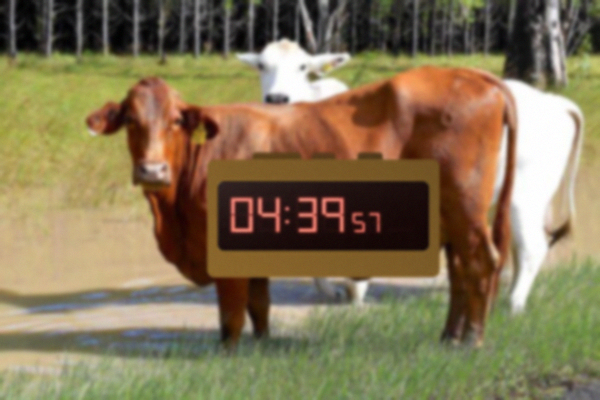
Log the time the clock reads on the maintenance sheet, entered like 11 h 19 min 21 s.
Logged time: 4 h 39 min 57 s
